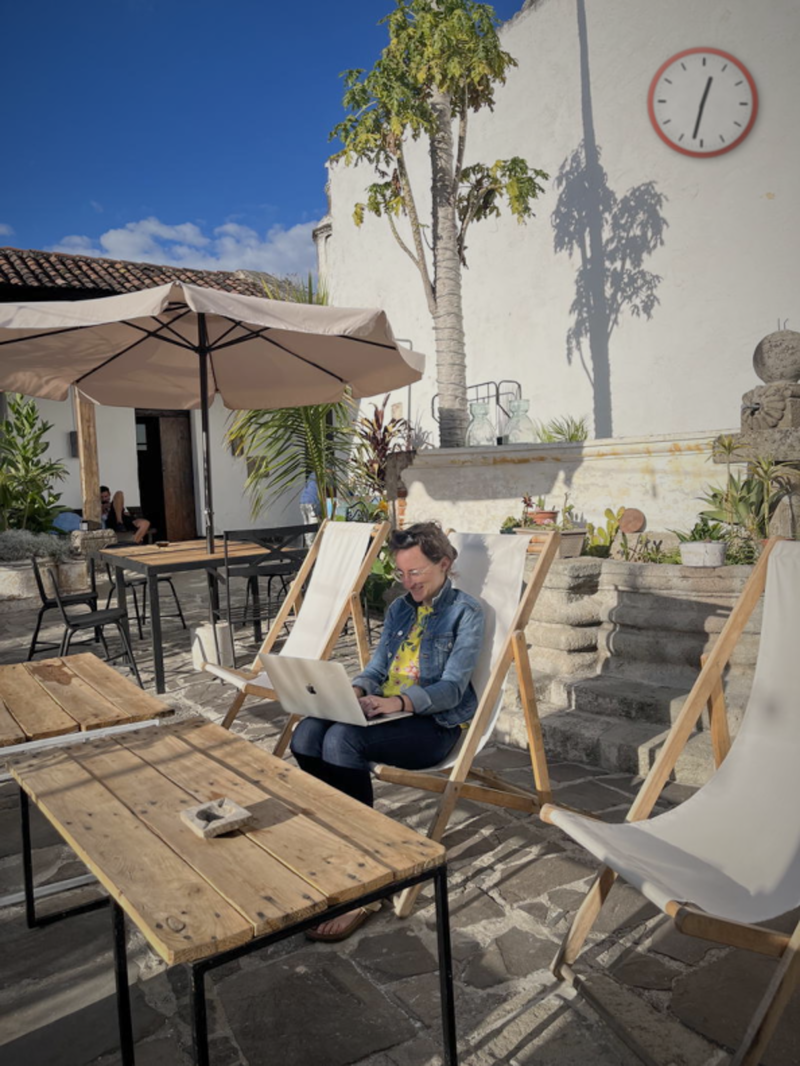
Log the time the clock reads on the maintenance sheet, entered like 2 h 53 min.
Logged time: 12 h 32 min
